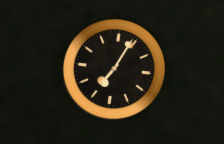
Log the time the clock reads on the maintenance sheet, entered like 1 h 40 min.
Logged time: 7 h 04 min
